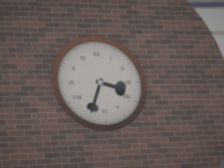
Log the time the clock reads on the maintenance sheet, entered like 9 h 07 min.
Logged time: 3 h 34 min
